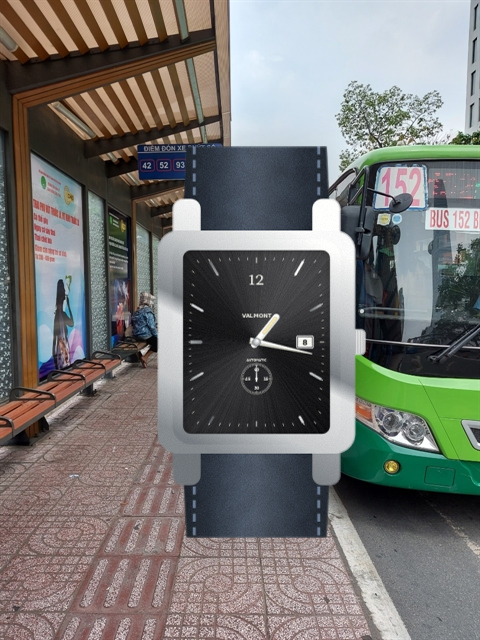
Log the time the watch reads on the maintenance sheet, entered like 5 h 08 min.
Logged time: 1 h 17 min
